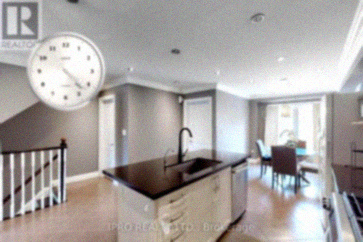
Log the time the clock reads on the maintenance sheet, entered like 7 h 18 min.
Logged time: 4 h 22 min
